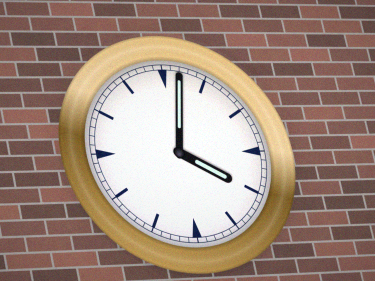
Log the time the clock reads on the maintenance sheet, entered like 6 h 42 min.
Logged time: 4 h 02 min
